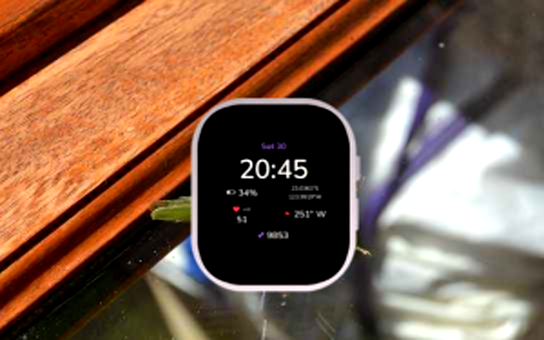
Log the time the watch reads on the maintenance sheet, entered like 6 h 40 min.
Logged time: 20 h 45 min
